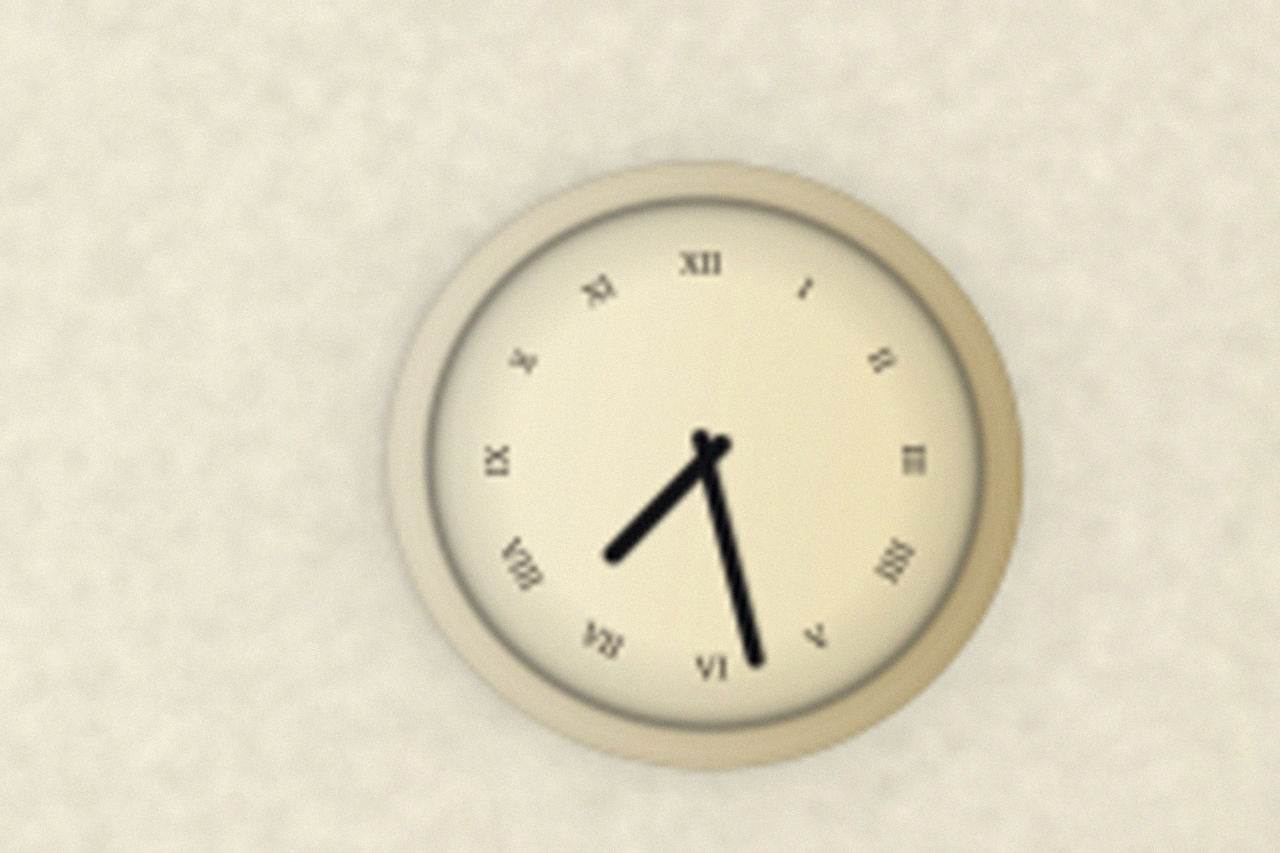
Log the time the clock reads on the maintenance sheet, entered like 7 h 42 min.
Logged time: 7 h 28 min
